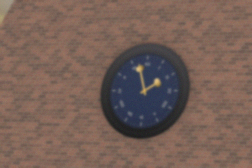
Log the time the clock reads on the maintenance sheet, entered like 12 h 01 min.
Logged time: 1 h 57 min
